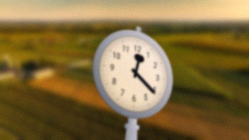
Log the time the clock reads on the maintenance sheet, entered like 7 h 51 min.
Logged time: 12 h 21 min
